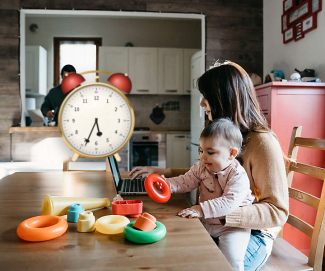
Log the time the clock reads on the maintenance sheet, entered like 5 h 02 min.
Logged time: 5 h 34 min
